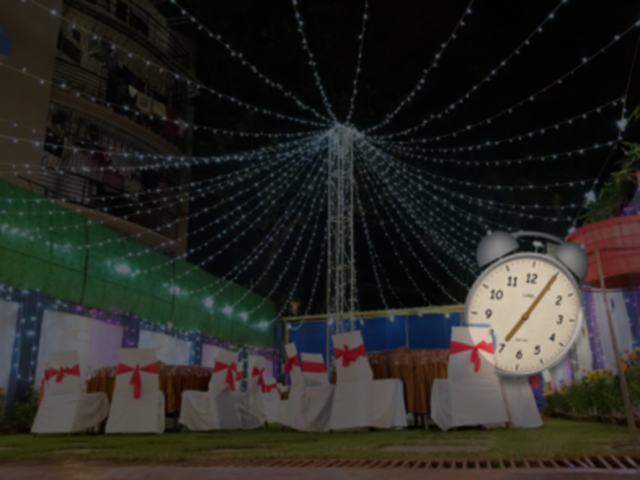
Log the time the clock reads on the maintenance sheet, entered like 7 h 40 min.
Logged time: 7 h 05 min
